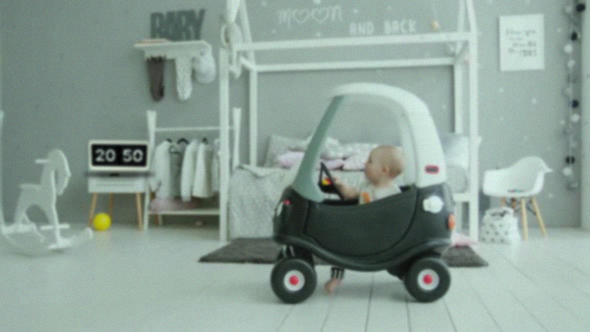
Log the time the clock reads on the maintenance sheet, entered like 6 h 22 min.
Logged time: 20 h 50 min
